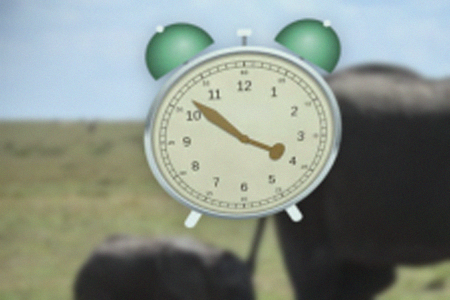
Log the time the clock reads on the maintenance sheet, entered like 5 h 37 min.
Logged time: 3 h 52 min
